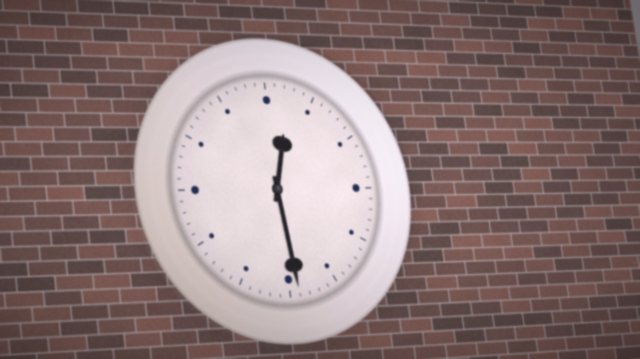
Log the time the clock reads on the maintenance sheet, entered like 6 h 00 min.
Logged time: 12 h 29 min
